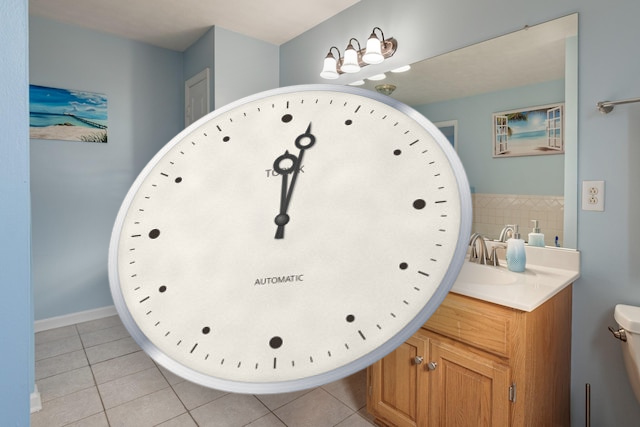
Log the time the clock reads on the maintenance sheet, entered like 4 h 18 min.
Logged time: 12 h 02 min
